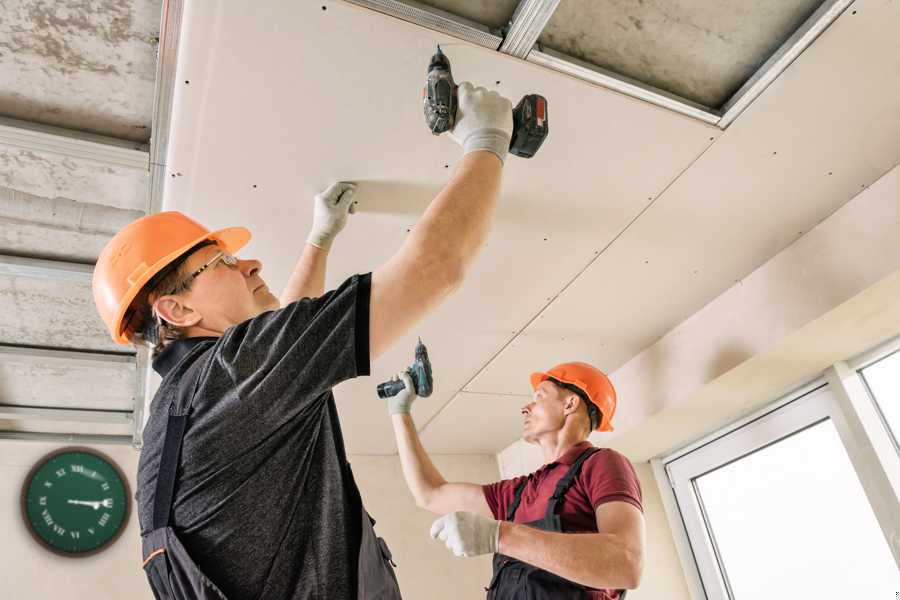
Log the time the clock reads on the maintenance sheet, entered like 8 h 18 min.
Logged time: 3 h 15 min
